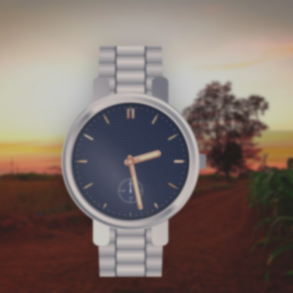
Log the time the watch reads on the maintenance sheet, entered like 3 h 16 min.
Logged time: 2 h 28 min
